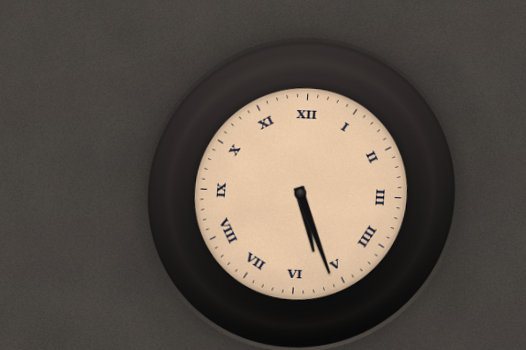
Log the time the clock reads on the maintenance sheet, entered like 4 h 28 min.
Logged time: 5 h 26 min
